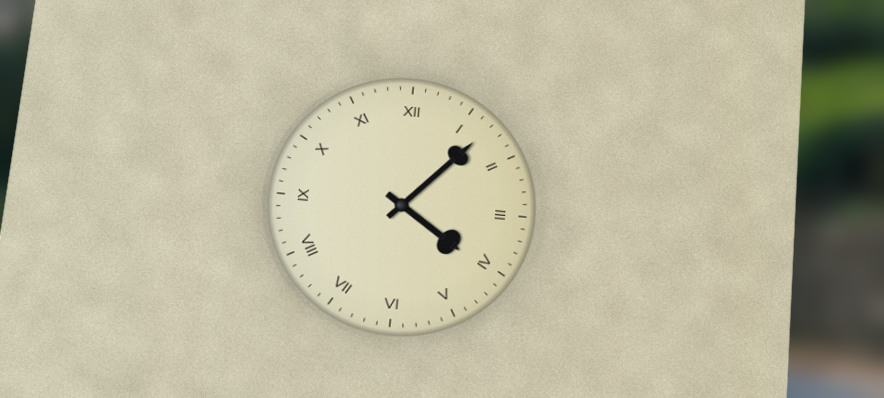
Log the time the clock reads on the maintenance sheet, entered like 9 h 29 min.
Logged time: 4 h 07 min
